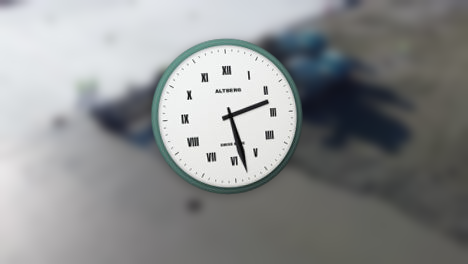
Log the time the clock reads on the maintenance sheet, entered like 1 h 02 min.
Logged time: 2 h 28 min
